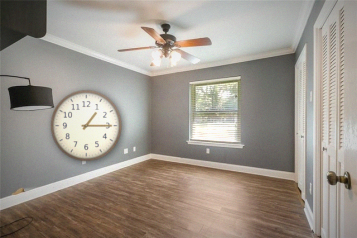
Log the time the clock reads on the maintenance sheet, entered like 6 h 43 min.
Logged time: 1 h 15 min
